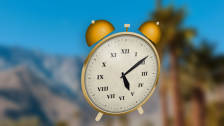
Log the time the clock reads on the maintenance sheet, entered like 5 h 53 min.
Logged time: 5 h 09 min
